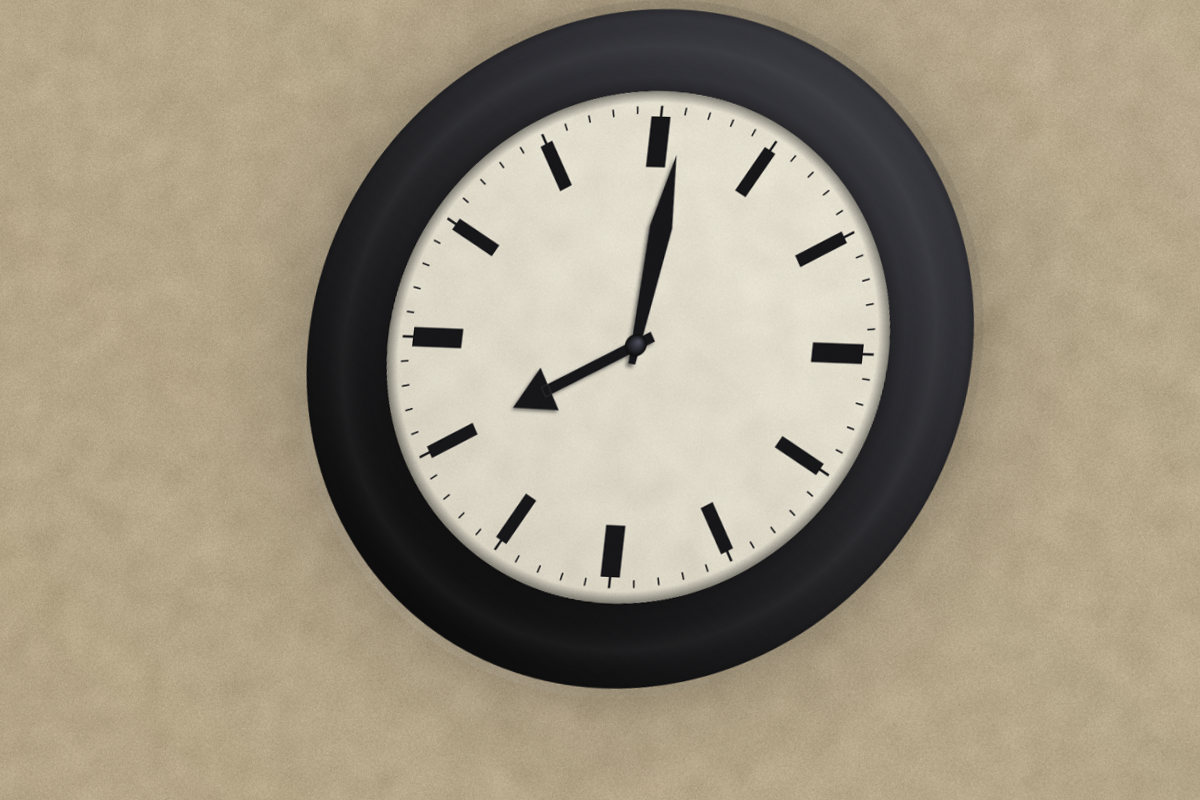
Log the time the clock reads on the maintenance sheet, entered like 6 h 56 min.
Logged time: 8 h 01 min
